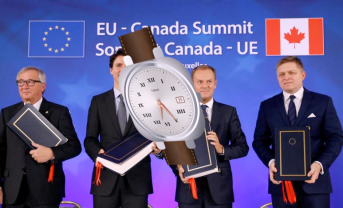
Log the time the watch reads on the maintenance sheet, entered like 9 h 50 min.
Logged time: 6 h 25 min
